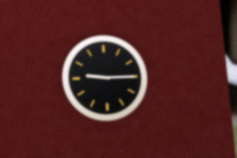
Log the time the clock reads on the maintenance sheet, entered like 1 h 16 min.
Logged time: 9 h 15 min
